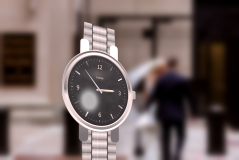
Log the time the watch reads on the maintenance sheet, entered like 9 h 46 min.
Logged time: 2 h 53 min
